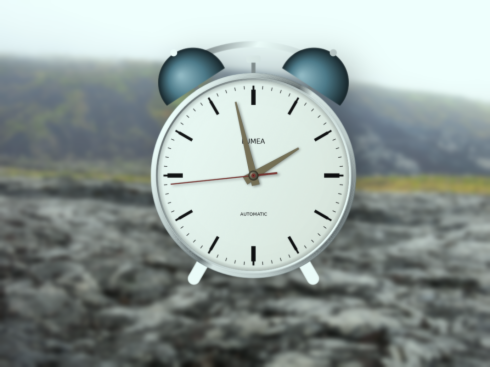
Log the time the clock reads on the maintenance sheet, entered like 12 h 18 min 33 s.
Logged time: 1 h 57 min 44 s
